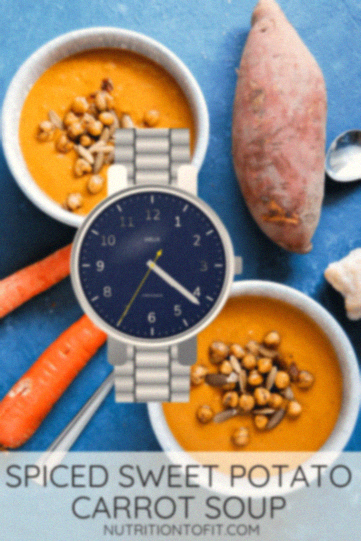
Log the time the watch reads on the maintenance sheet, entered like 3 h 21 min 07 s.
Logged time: 4 h 21 min 35 s
